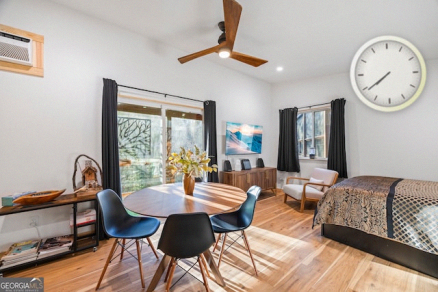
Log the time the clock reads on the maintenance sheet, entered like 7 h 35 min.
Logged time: 7 h 39 min
